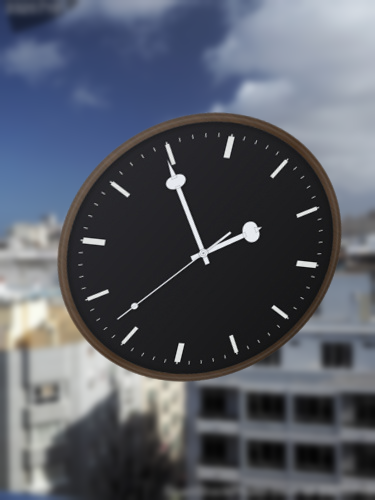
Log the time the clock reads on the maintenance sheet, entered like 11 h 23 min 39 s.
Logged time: 1 h 54 min 37 s
